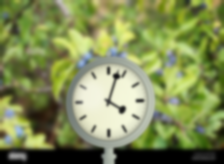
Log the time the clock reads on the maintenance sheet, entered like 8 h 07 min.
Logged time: 4 h 03 min
